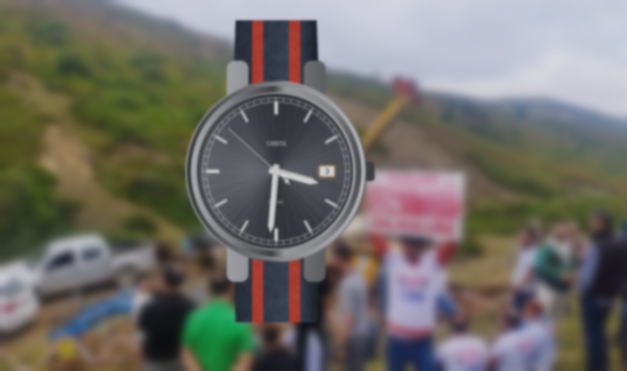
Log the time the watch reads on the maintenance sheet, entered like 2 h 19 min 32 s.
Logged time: 3 h 30 min 52 s
